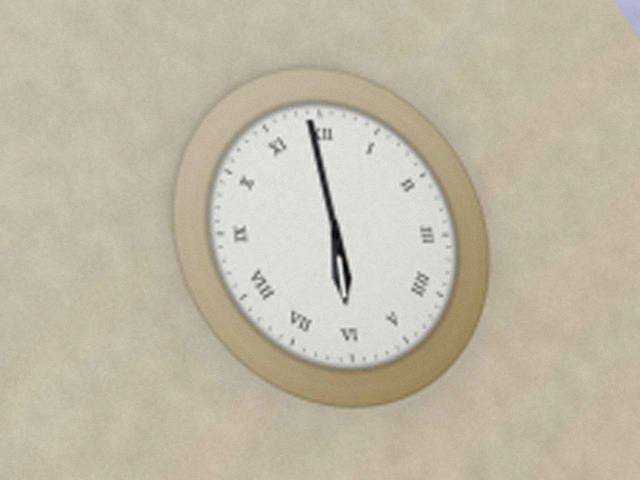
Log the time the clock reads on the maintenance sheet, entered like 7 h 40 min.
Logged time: 5 h 59 min
